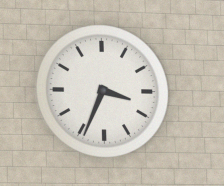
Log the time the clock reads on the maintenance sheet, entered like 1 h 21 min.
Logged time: 3 h 34 min
